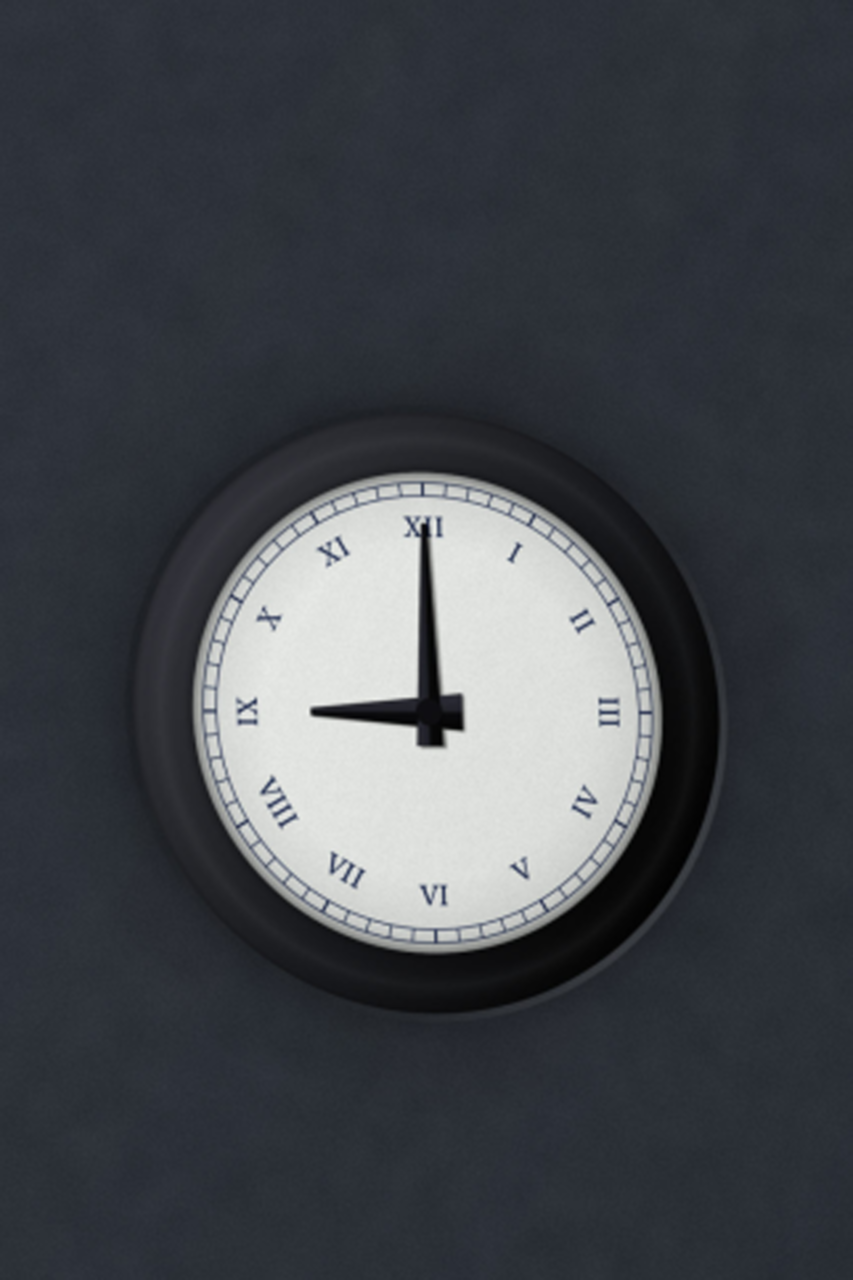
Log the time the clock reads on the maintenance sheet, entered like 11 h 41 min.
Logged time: 9 h 00 min
